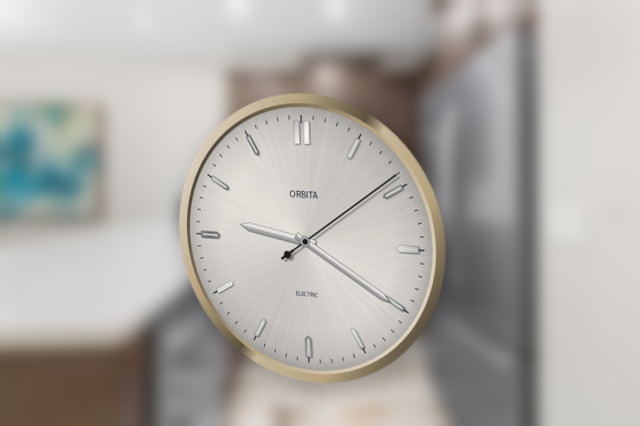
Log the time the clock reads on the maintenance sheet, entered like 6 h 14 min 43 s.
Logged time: 9 h 20 min 09 s
